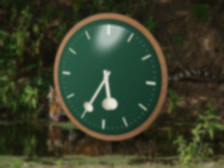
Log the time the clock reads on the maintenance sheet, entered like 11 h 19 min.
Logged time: 5 h 35 min
